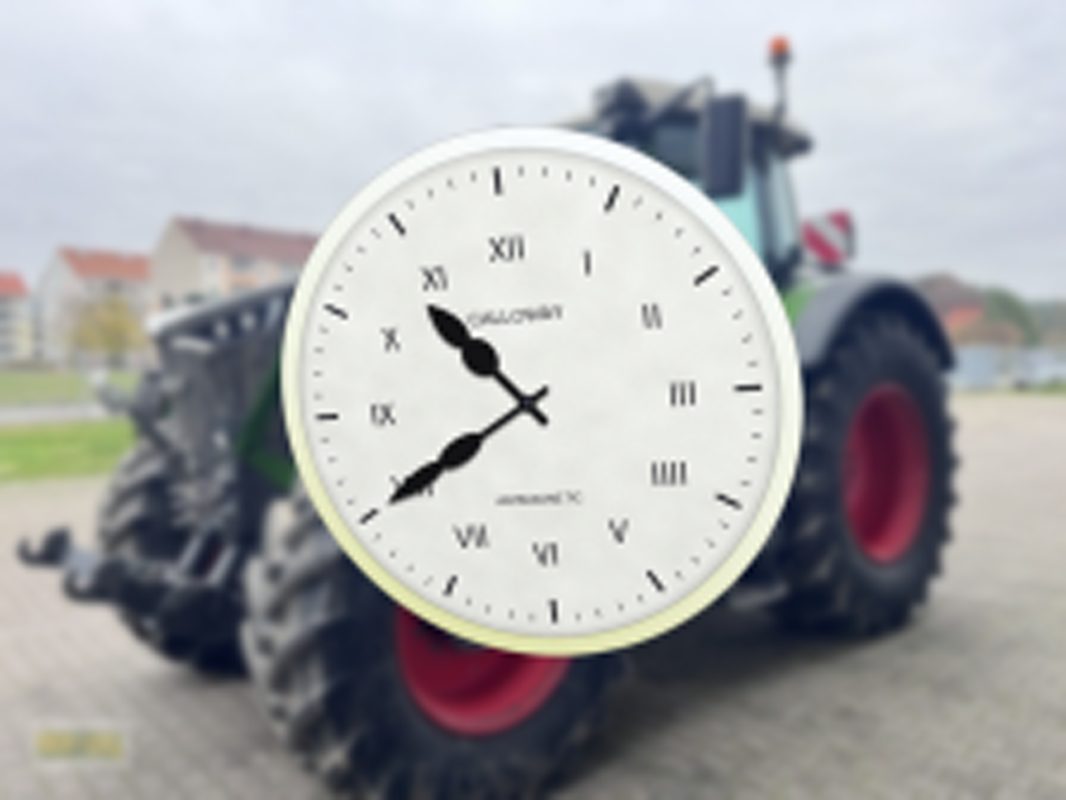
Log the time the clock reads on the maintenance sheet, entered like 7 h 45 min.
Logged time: 10 h 40 min
